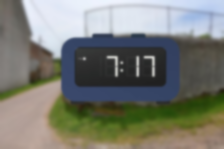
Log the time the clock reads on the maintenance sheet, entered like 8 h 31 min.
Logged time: 7 h 17 min
